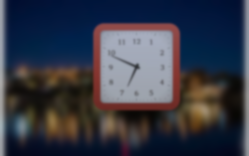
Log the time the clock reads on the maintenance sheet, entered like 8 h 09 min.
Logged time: 6 h 49 min
